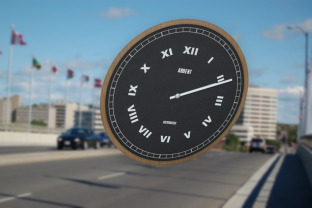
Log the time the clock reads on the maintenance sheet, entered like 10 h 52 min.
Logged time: 2 h 11 min
